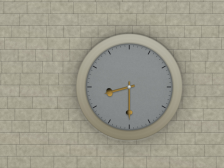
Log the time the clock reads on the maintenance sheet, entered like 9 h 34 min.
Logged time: 8 h 30 min
